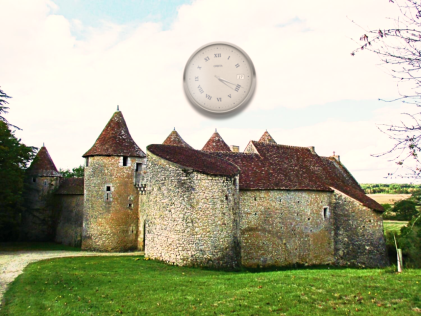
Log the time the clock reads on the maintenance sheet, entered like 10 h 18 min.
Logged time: 4 h 19 min
